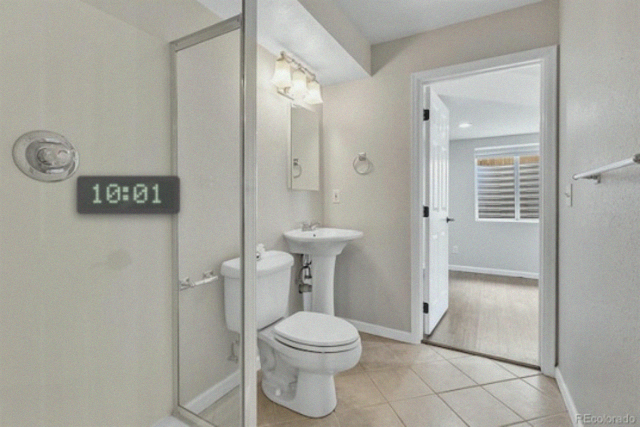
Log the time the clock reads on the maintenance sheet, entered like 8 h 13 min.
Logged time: 10 h 01 min
